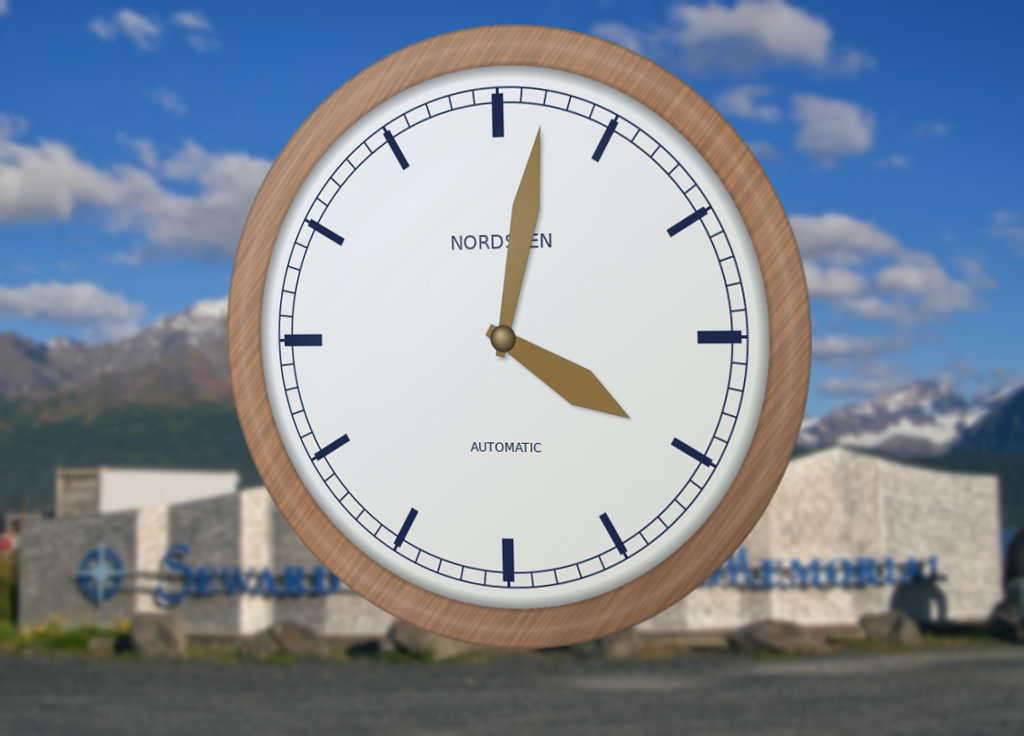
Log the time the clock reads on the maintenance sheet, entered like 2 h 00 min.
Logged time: 4 h 02 min
